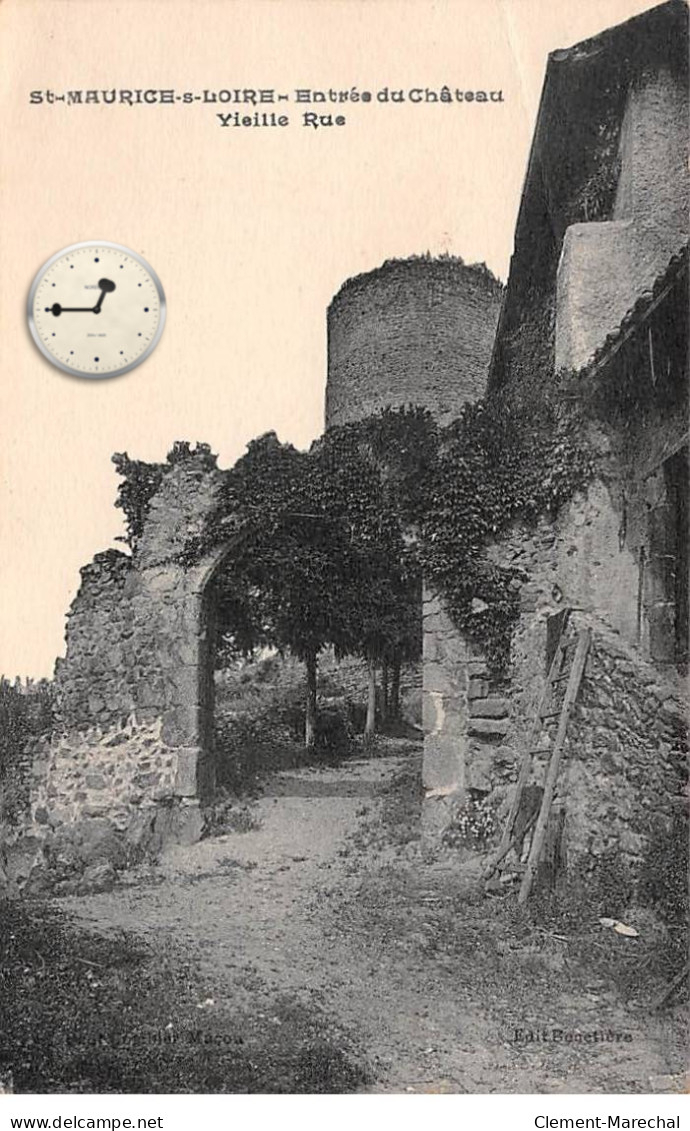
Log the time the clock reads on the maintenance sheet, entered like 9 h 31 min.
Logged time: 12 h 45 min
